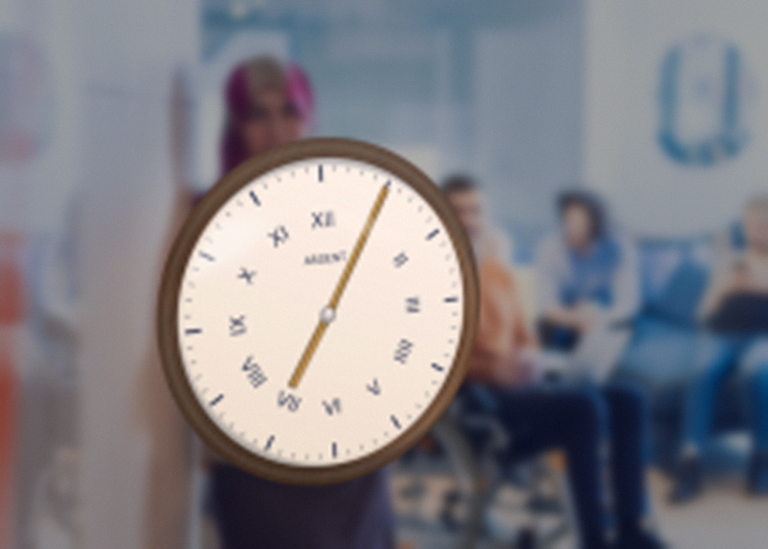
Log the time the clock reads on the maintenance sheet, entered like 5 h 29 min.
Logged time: 7 h 05 min
